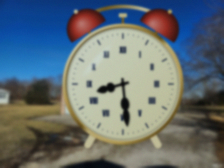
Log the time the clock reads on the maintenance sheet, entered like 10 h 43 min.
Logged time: 8 h 29 min
